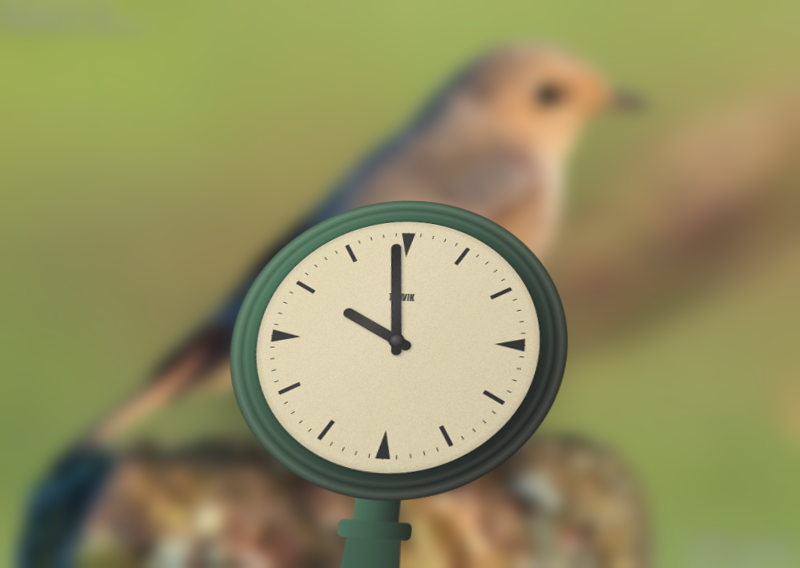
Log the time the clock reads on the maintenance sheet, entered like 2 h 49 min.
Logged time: 9 h 59 min
